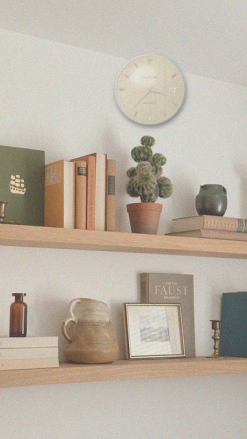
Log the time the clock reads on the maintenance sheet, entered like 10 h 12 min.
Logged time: 3 h 37 min
